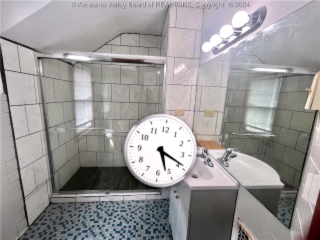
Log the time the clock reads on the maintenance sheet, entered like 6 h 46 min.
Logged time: 5 h 19 min
